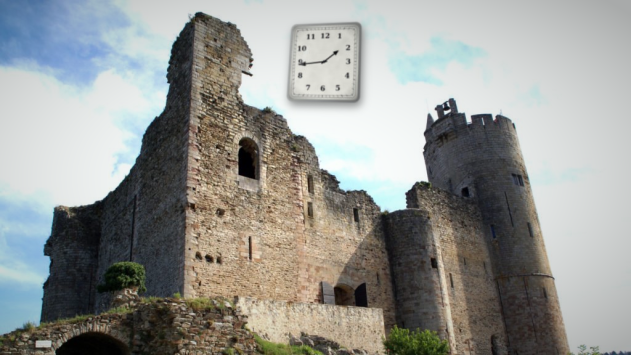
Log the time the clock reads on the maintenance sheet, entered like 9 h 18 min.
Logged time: 1 h 44 min
